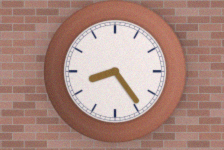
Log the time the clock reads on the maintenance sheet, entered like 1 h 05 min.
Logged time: 8 h 24 min
